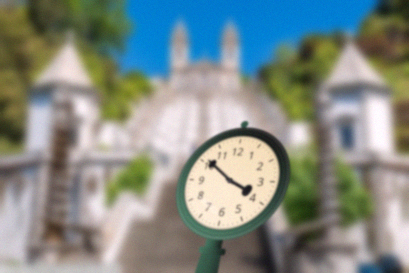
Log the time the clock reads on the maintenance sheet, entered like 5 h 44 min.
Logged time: 3 h 51 min
